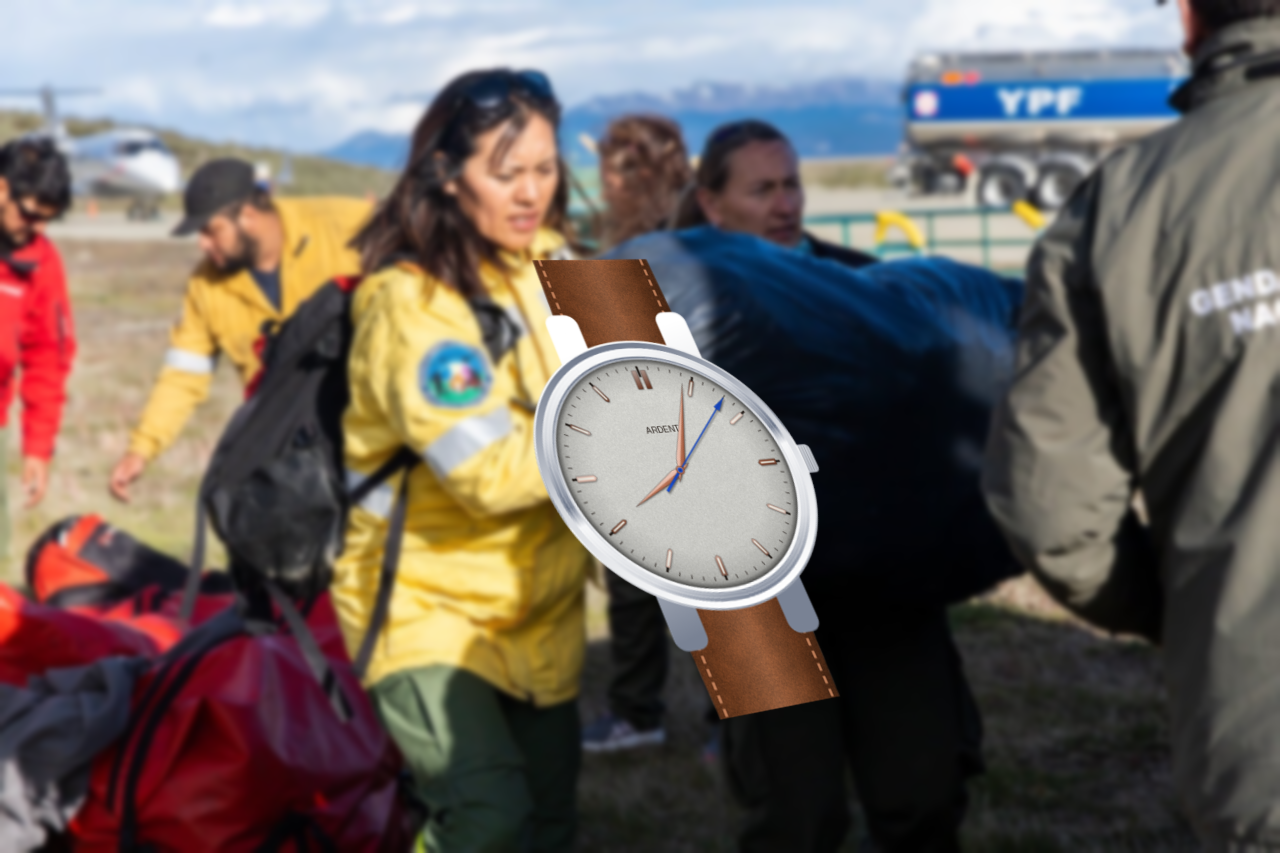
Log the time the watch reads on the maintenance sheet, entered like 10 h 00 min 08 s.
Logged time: 8 h 04 min 08 s
